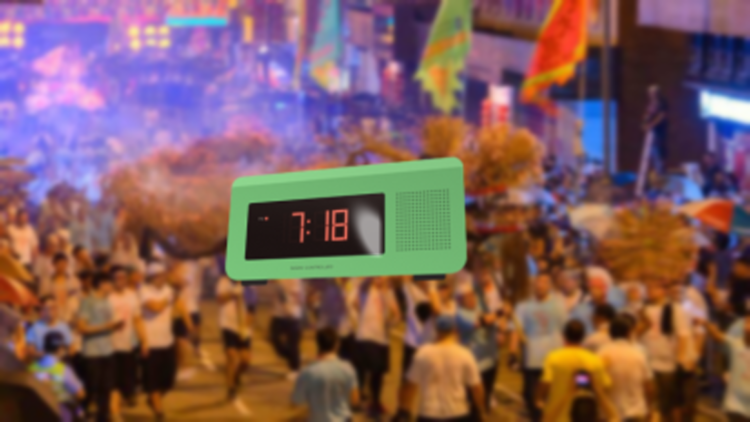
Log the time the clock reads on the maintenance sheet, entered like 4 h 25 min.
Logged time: 7 h 18 min
